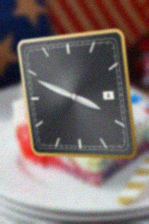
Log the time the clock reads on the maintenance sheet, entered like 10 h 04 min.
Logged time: 3 h 49 min
